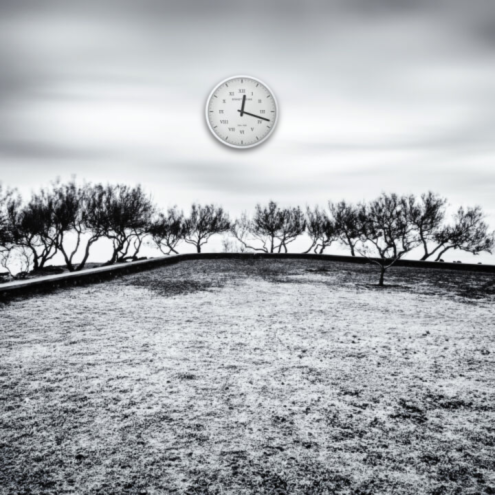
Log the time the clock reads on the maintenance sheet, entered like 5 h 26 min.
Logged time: 12 h 18 min
